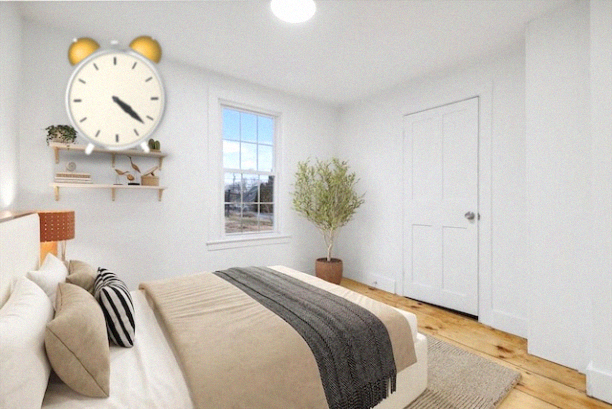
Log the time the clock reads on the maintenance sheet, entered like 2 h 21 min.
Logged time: 4 h 22 min
